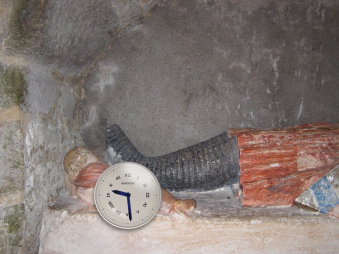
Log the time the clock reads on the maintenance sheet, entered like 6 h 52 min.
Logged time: 9 h 29 min
